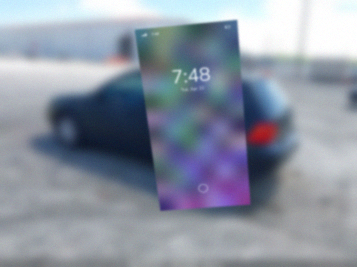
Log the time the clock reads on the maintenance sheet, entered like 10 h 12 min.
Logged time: 7 h 48 min
